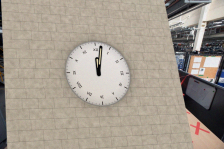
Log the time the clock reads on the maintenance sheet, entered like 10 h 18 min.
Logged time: 12 h 02 min
